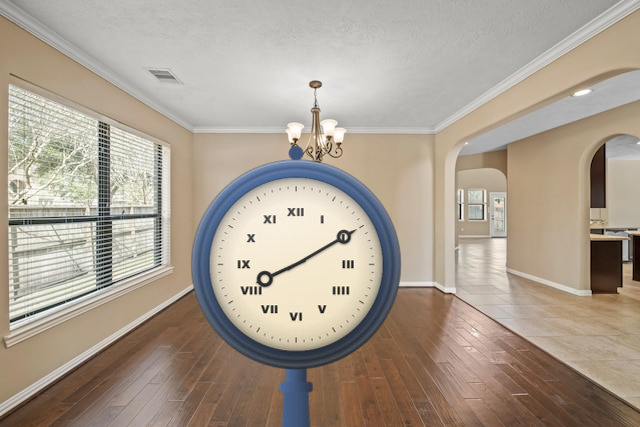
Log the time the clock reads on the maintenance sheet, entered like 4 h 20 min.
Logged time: 8 h 10 min
